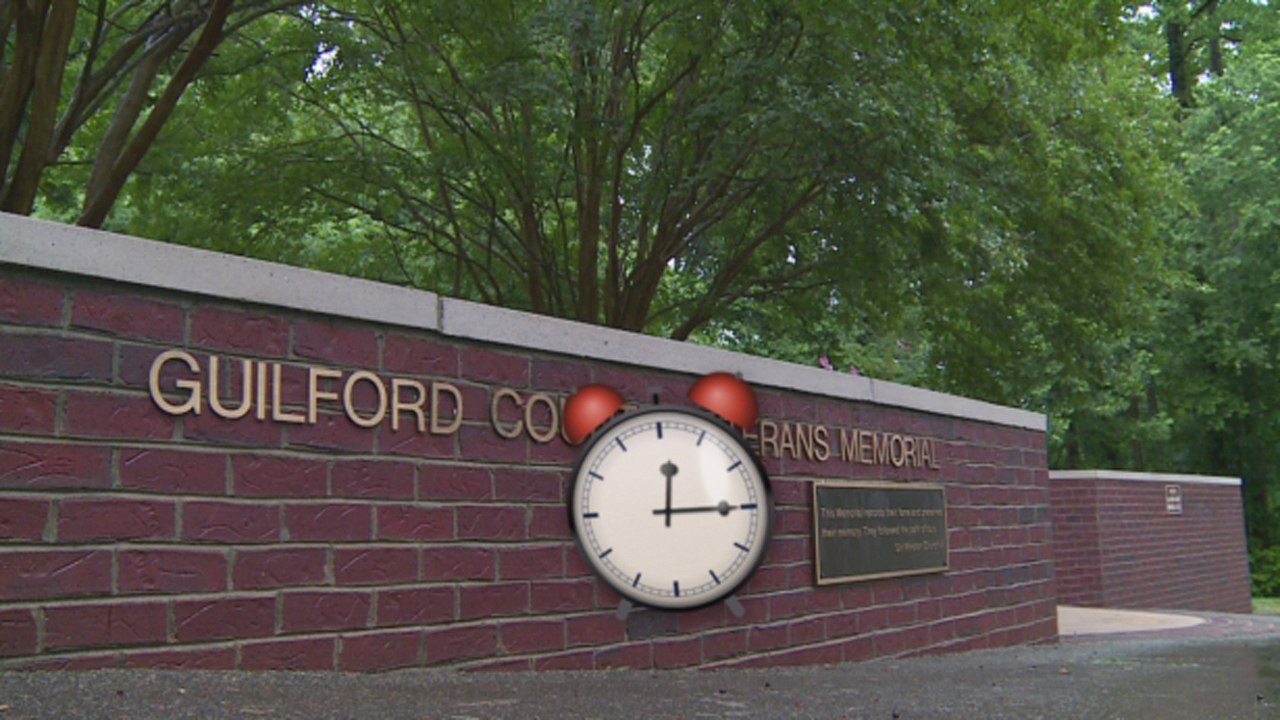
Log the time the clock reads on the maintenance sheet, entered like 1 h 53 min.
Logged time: 12 h 15 min
